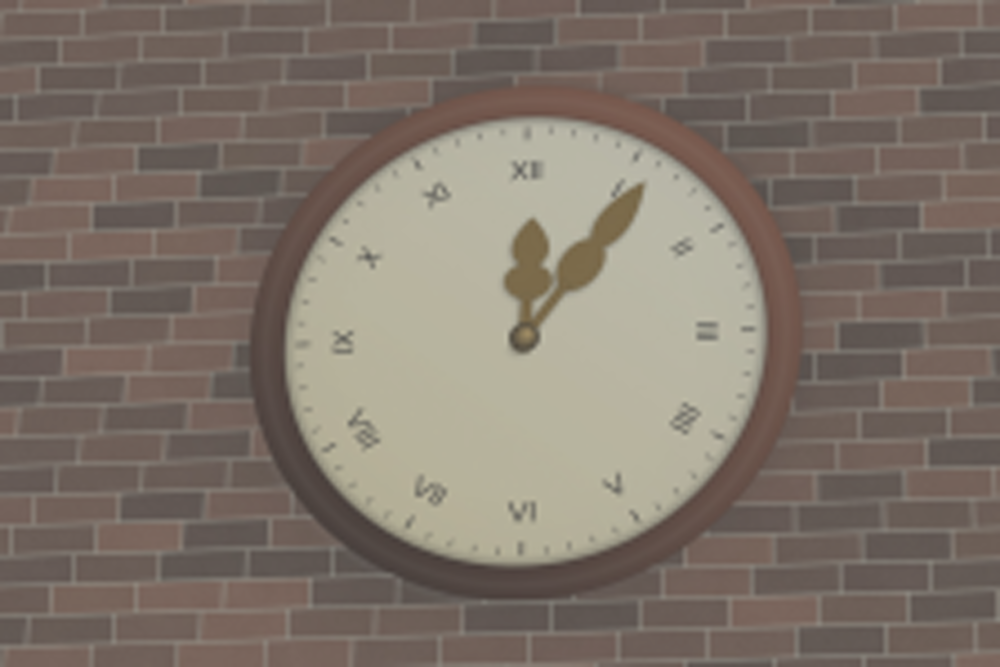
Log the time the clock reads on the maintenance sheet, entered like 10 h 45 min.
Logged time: 12 h 06 min
